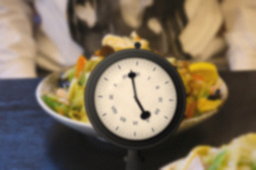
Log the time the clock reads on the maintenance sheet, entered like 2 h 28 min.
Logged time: 4 h 58 min
